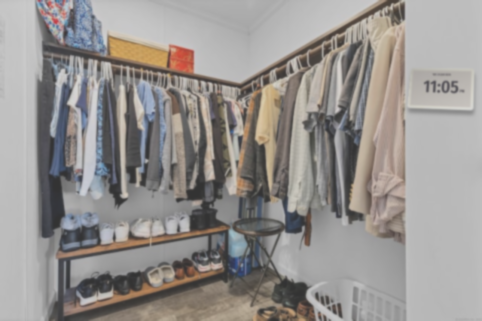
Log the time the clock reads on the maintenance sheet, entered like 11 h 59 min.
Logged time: 11 h 05 min
